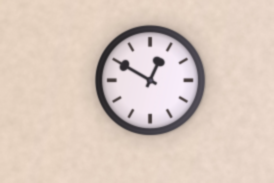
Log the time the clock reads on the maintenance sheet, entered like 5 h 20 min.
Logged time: 12 h 50 min
